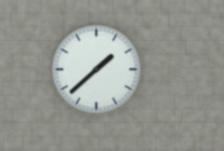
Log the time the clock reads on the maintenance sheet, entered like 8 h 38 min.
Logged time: 1 h 38 min
